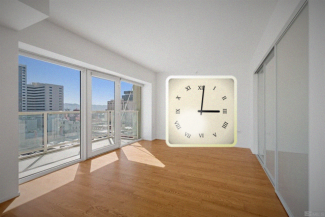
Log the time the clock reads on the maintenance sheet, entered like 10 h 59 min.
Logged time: 3 h 01 min
